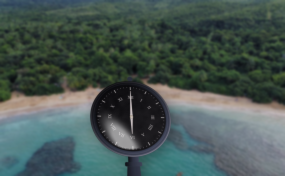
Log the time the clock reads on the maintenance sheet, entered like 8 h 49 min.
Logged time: 6 h 00 min
